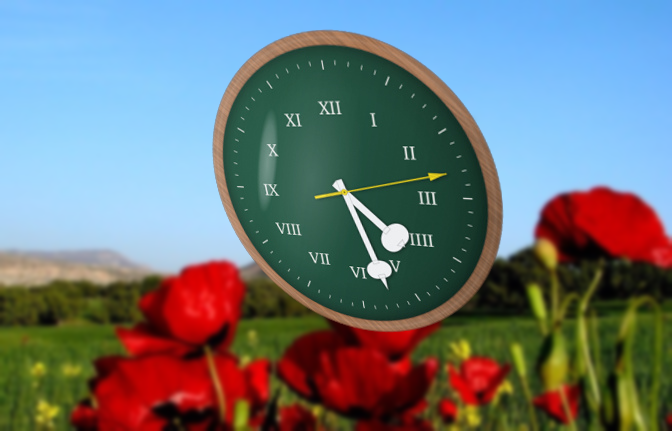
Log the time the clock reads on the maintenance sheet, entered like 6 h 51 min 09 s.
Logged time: 4 h 27 min 13 s
